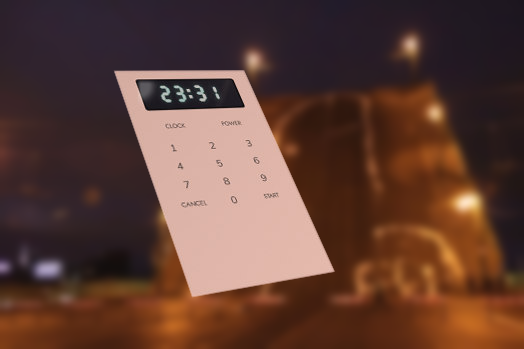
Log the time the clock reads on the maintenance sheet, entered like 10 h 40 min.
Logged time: 23 h 31 min
